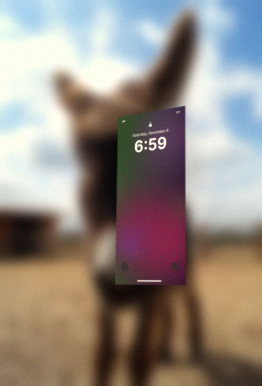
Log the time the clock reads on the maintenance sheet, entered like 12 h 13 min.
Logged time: 6 h 59 min
